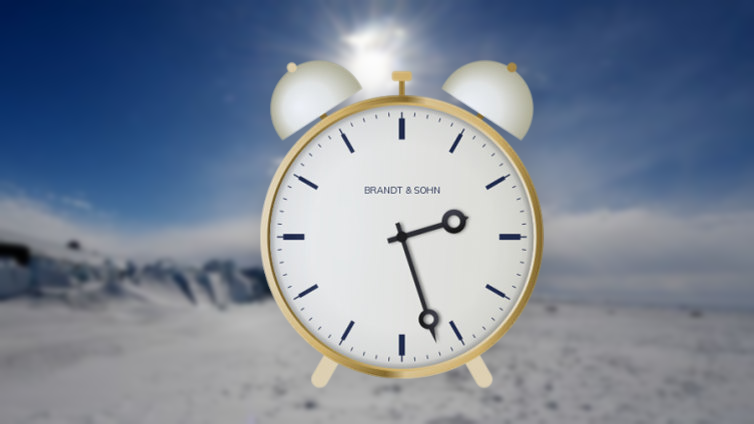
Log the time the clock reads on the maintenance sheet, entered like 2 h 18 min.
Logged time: 2 h 27 min
